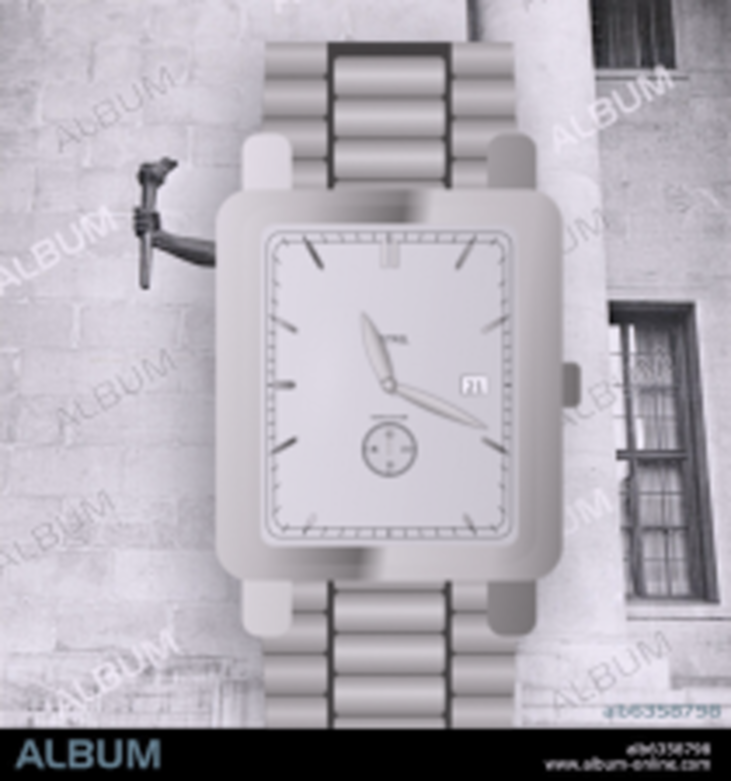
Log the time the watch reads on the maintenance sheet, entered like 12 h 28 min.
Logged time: 11 h 19 min
